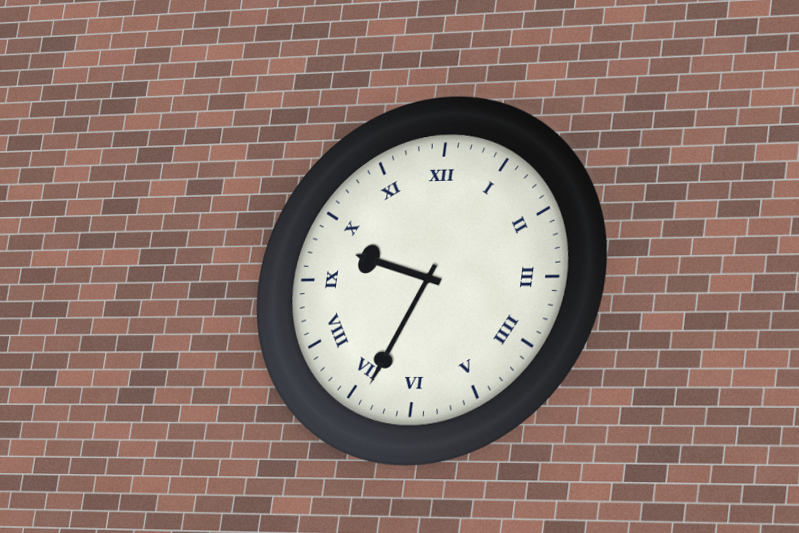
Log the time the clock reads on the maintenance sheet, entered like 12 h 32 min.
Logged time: 9 h 34 min
